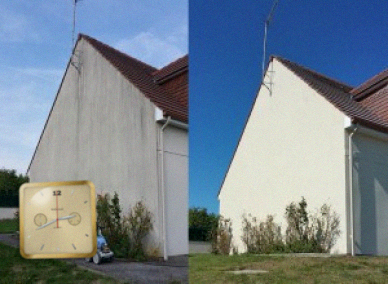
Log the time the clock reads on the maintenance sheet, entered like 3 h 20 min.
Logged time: 2 h 41 min
